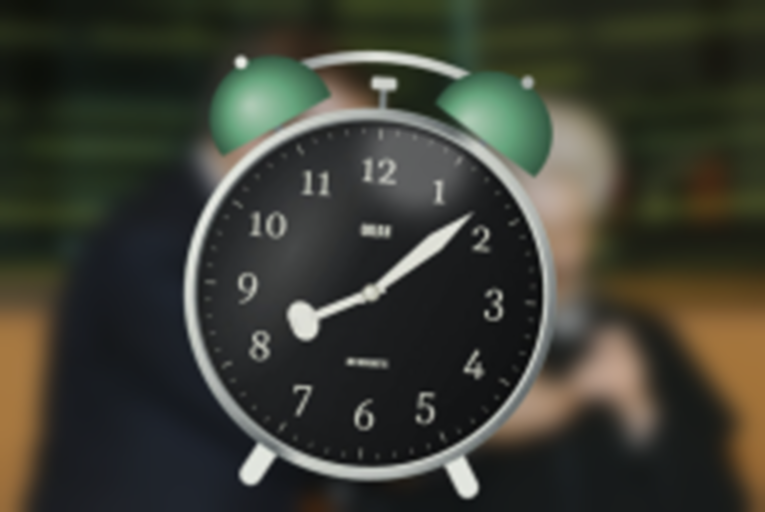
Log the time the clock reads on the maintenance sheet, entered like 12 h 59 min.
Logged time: 8 h 08 min
